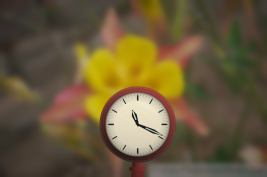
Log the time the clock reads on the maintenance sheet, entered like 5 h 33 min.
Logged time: 11 h 19 min
